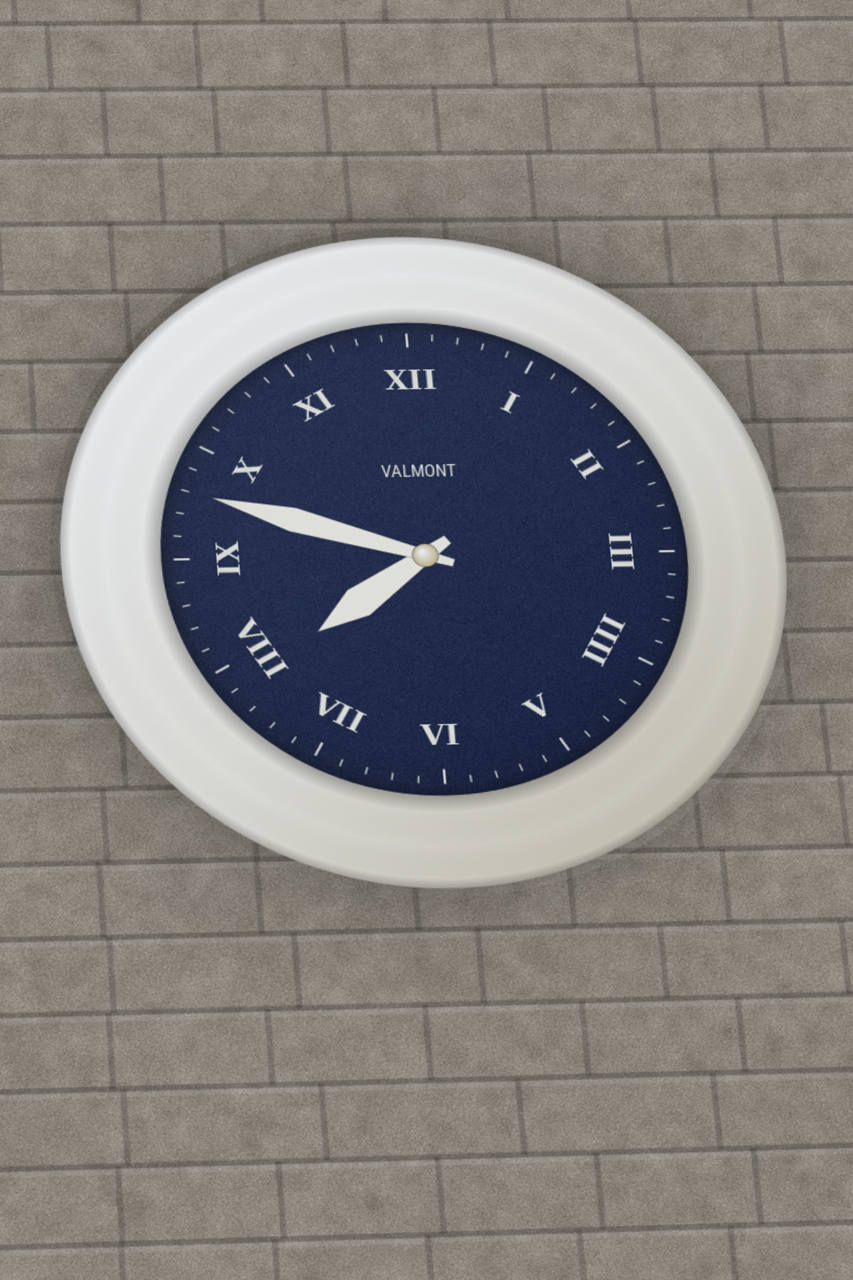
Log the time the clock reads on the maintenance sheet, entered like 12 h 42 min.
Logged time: 7 h 48 min
